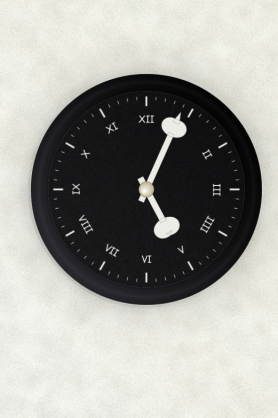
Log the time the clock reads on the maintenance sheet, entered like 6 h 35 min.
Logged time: 5 h 04 min
